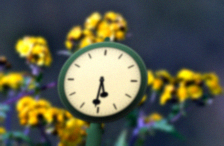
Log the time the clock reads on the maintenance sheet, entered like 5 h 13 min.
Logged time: 5 h 31 min
